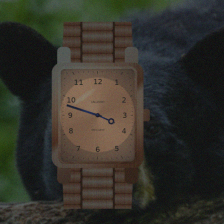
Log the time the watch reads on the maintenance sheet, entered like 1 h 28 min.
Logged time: 3 h 48 min
